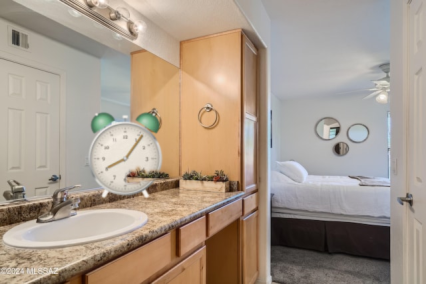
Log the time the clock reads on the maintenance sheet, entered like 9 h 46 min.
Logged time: 8 h 06 min
